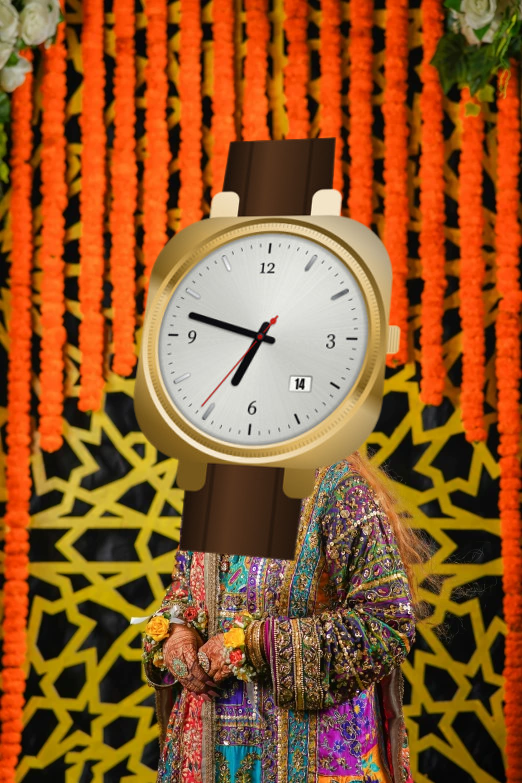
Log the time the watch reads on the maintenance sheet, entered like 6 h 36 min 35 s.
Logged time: 6 h 47 min 36 s
